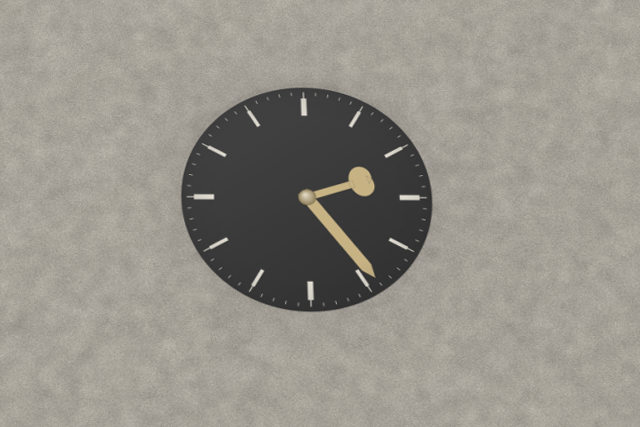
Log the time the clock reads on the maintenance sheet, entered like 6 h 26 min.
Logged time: 2 h 24 min
